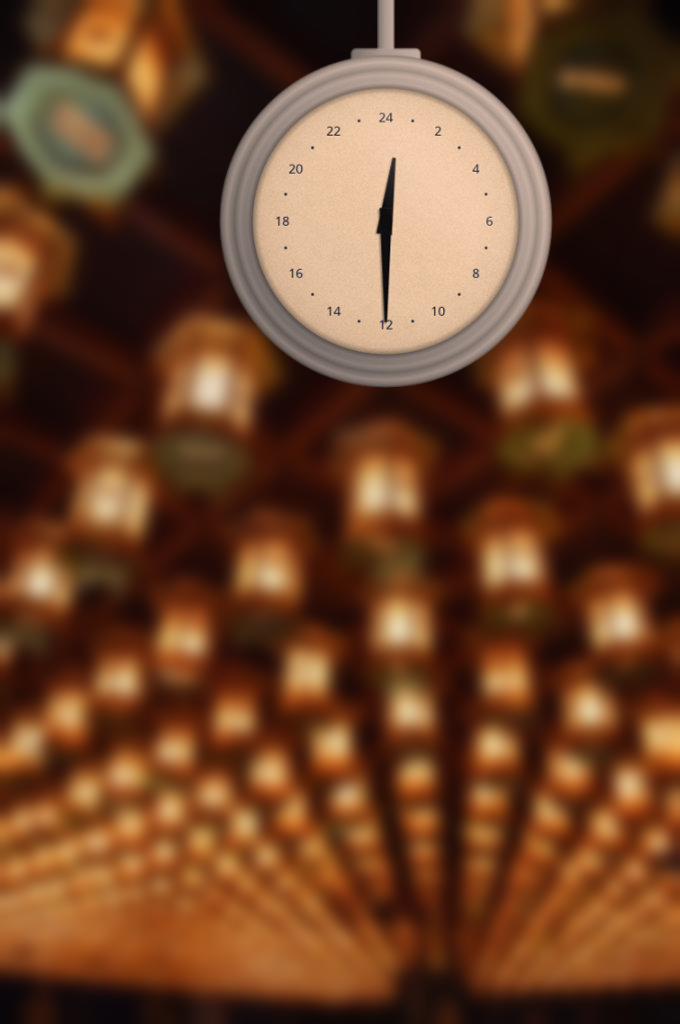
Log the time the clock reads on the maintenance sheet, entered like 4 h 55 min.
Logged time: 0 h 30 min
